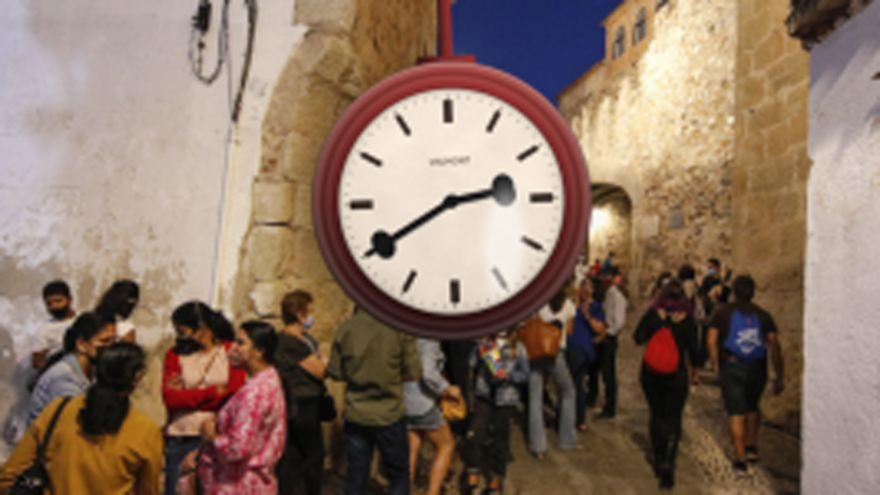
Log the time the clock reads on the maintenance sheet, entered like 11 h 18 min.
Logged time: 2 h 40 min
